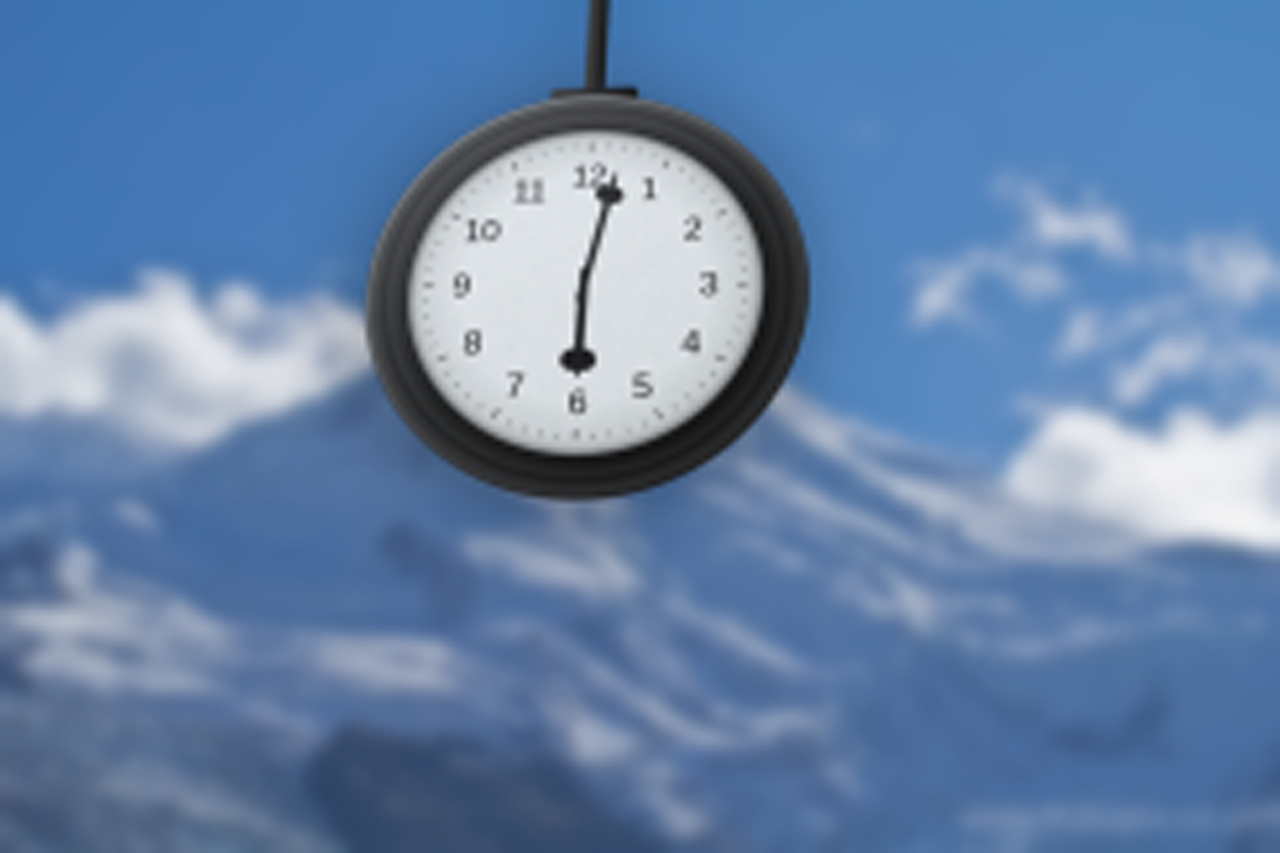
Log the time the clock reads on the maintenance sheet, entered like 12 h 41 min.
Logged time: 6 h 02 min
